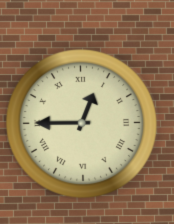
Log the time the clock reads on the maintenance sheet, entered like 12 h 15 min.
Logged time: 12 h 45 min
